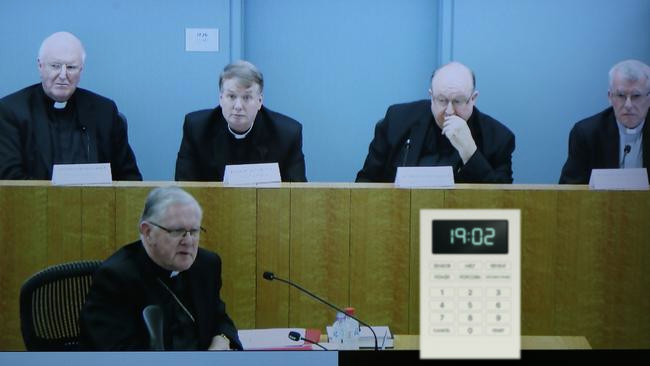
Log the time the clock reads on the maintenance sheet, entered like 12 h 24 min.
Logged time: 19 h 02 min
